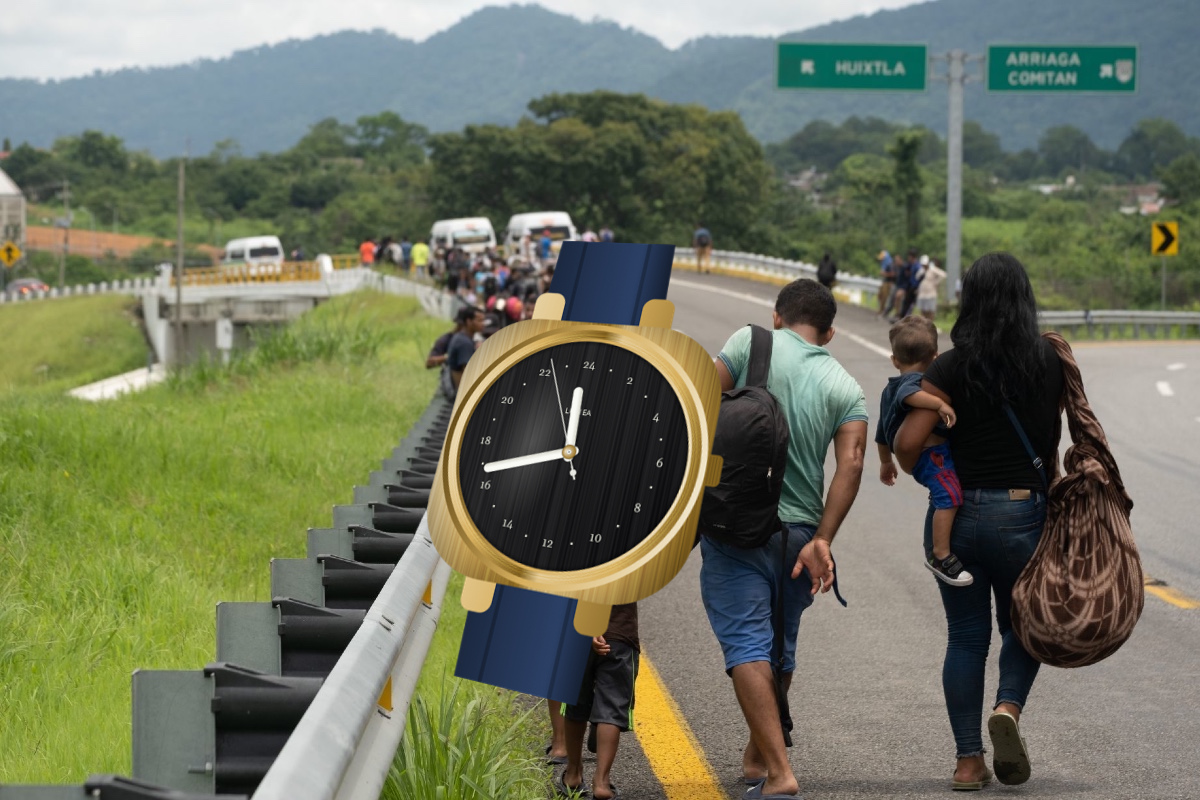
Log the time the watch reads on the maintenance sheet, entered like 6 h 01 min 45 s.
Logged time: 23 h 41 min 56 s
